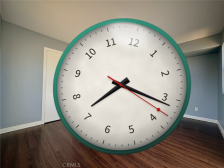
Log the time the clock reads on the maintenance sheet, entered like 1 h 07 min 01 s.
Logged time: 7 h 16 min 18 s
